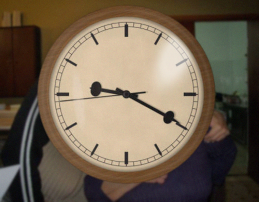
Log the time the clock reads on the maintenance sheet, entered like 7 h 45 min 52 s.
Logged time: 9 h 19 min 44 s
